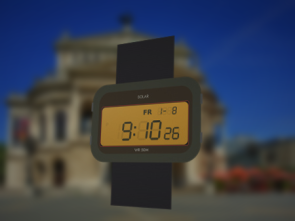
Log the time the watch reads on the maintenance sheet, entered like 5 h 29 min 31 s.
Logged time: 9 h 10 min 26 s
